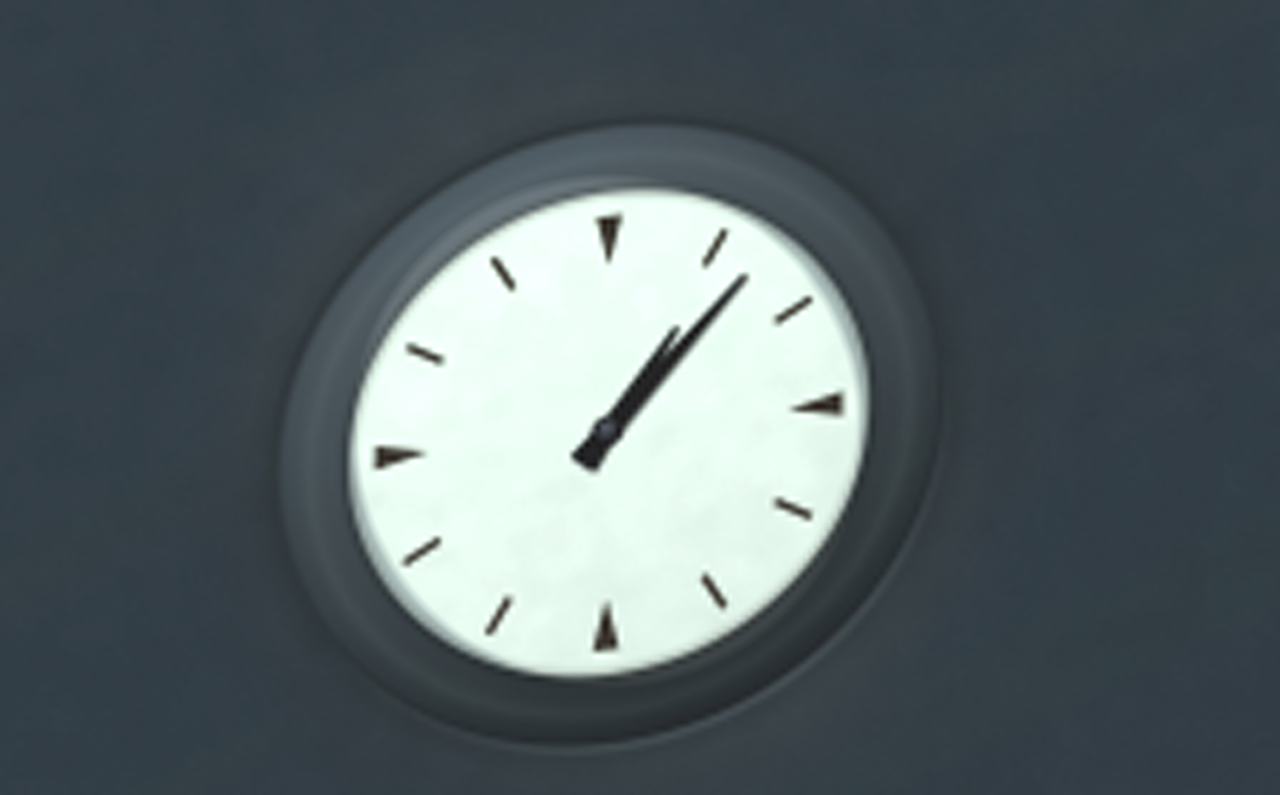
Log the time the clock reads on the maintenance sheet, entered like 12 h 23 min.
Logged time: 1 h 07 min
